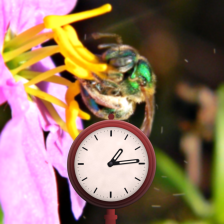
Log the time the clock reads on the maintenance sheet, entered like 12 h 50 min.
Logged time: 1 h 14 min
